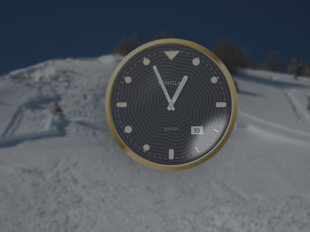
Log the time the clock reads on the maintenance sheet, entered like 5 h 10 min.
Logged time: 12 h 56 min
